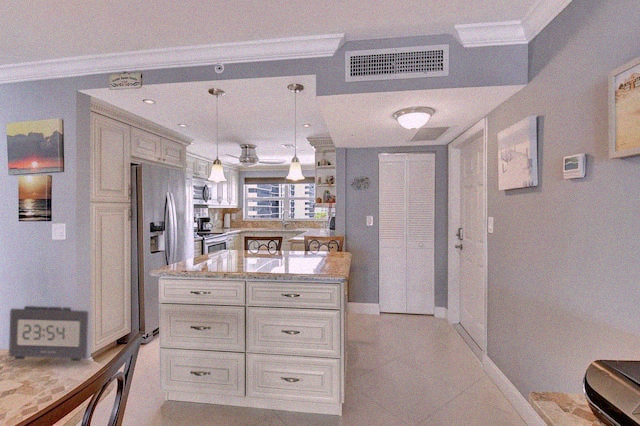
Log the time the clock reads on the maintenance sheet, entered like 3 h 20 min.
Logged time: 23 h 54 min
